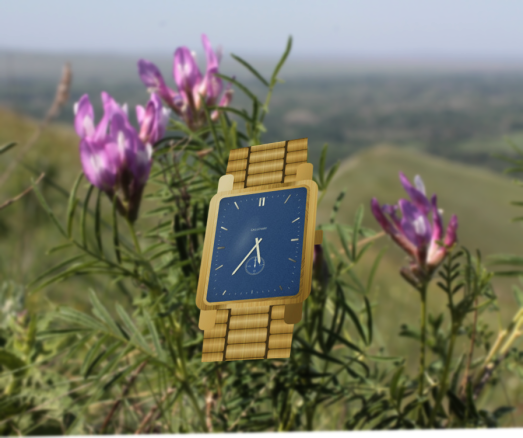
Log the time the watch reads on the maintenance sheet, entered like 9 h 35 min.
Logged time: 5 h 36 min
